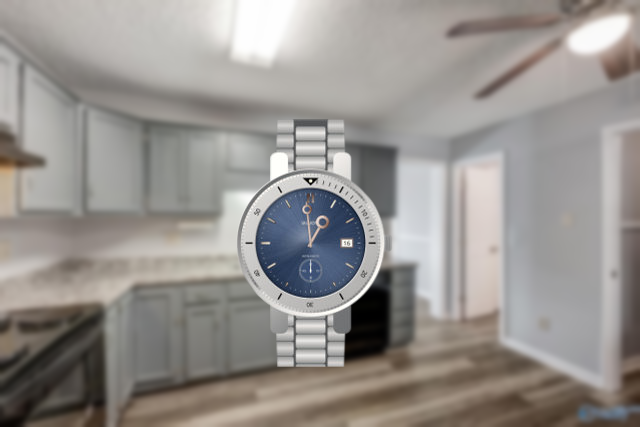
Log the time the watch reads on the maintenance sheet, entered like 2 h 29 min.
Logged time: 12 h 59 min
